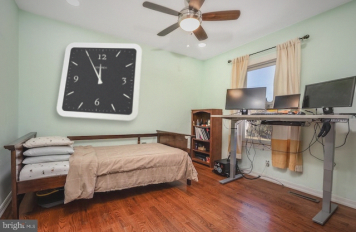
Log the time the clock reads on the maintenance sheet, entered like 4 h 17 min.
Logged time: 11 h 55 min
